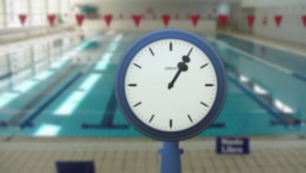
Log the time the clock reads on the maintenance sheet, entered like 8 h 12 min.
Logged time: 1 h 05 min
